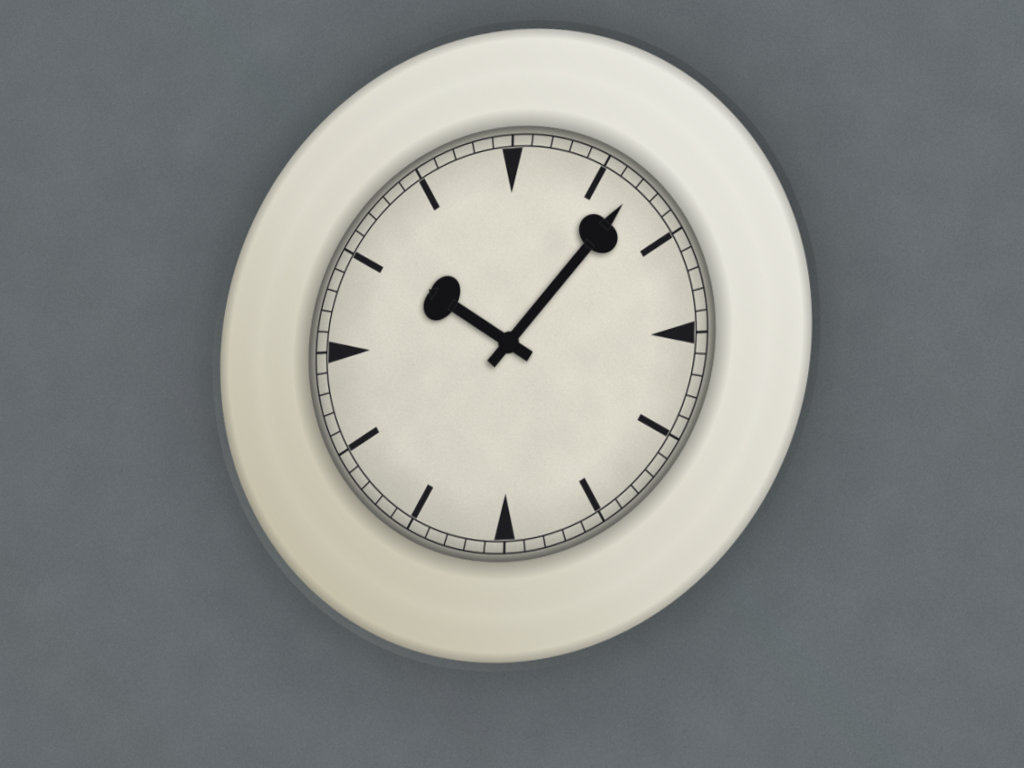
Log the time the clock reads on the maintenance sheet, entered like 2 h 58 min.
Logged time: 10 h 07 min
